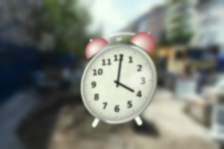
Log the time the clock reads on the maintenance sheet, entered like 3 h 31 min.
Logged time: 4 h 01 min
